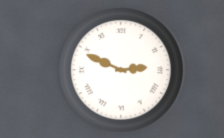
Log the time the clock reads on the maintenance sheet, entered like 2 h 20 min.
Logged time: 2 h 49 min
